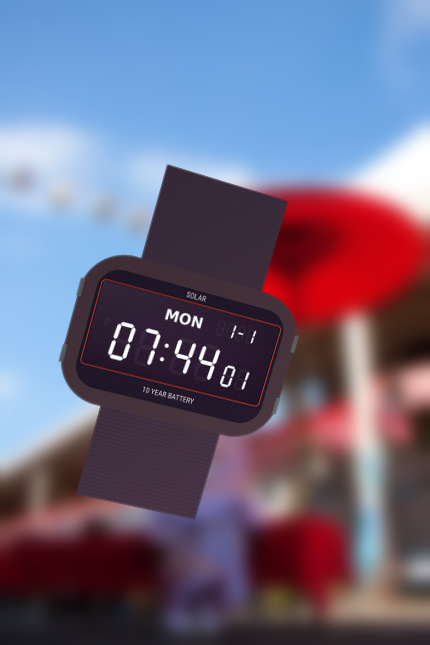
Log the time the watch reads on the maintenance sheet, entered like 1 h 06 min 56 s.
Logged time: 7 h 44 min 01 s
